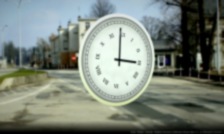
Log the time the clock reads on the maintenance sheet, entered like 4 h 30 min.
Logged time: 2 h 59 min
